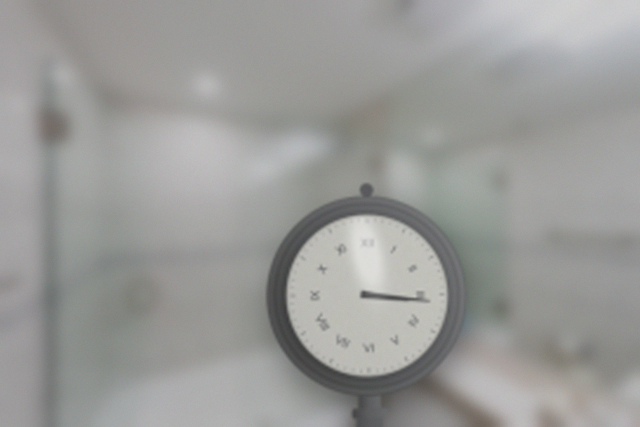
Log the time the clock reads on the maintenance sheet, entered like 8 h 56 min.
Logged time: 3 h 16 min
